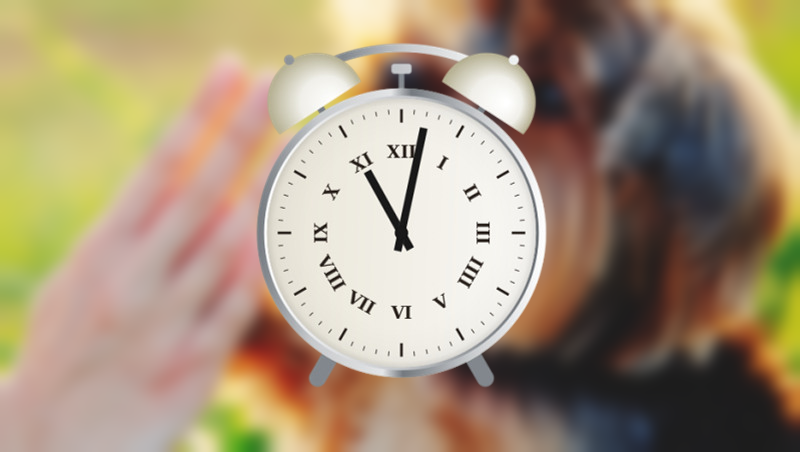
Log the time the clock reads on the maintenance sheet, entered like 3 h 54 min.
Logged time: 11 h 02 min
